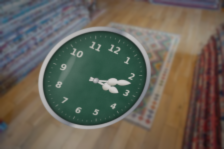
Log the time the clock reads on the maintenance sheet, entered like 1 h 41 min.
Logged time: 3 h 12 min
